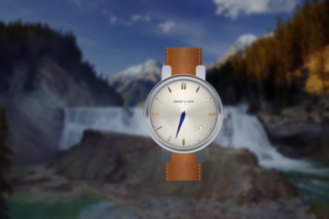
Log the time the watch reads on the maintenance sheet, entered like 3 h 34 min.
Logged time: 6 h 33 min
